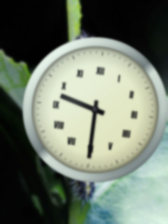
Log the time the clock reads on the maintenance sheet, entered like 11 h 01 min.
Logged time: 9 h 30 min
